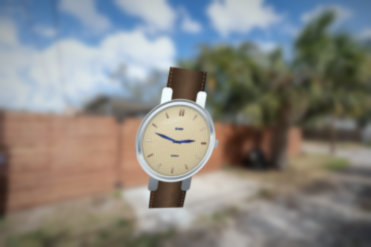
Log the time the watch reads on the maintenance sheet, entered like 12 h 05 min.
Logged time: 2 h 48 min
